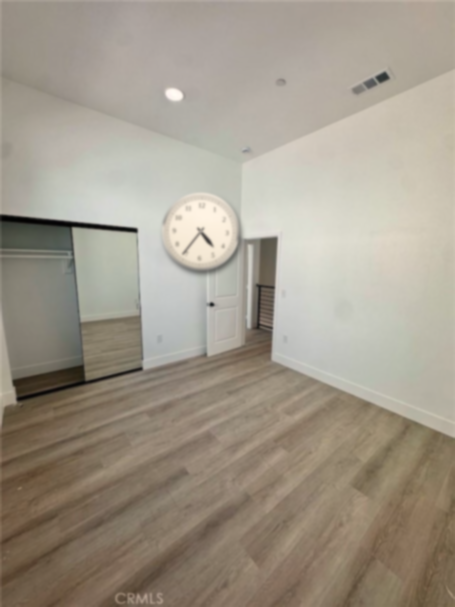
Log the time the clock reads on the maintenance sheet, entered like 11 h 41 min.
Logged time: 4 h 36 min
